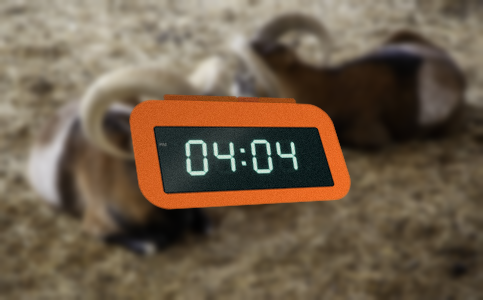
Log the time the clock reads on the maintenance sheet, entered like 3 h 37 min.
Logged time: 4 h 04 min
